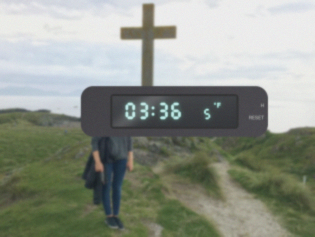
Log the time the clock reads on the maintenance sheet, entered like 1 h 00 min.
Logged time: 3 h 36 min
